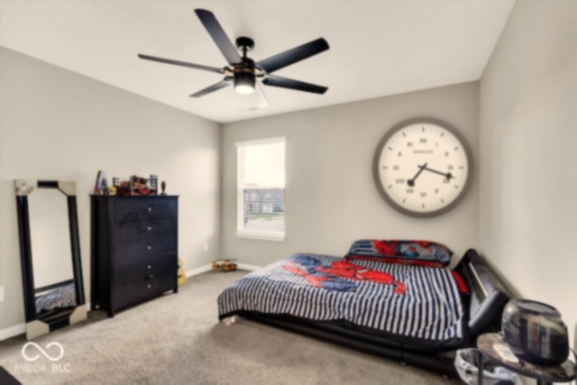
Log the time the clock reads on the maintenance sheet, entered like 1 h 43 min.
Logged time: 7 h 18 min
